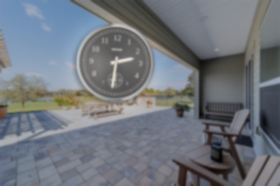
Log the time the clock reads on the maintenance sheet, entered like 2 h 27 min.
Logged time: 2 h 31 min
